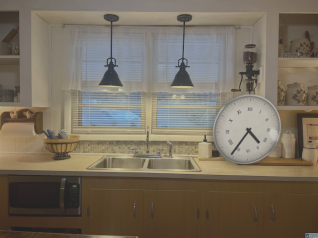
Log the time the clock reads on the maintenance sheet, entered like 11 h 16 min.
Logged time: 4 h 36 min
